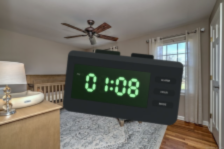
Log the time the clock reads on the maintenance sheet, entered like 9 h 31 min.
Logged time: 1 h 08 min
